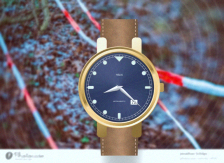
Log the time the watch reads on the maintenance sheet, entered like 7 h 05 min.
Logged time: 8 h 22 min
